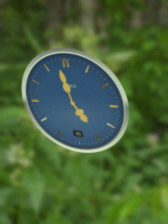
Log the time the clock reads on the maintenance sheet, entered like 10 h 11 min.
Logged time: 4 h 58 min
